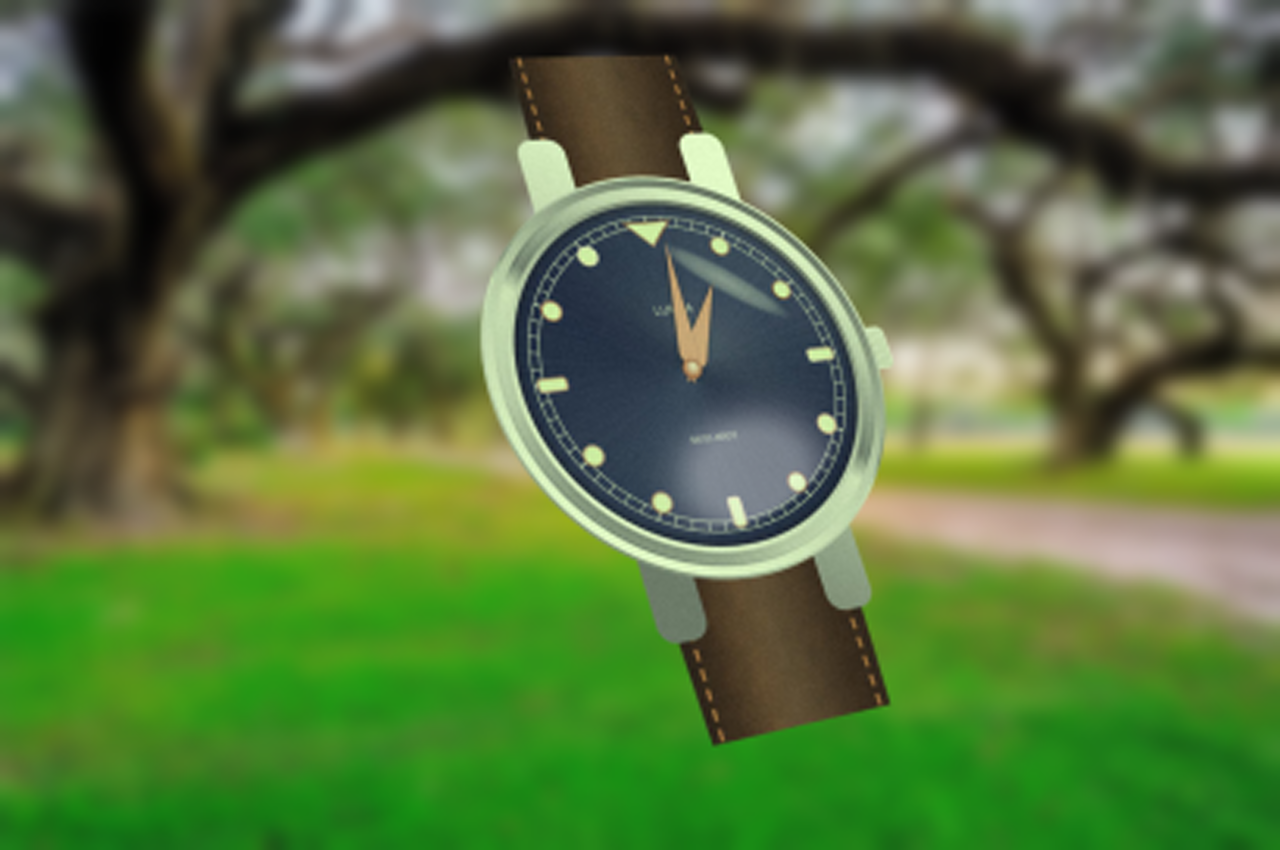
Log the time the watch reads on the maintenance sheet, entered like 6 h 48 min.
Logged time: 1 h 01 min
